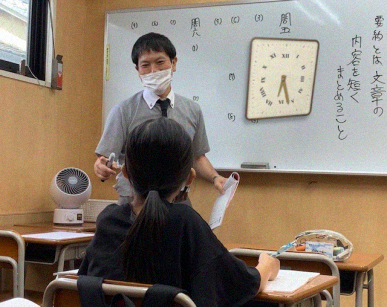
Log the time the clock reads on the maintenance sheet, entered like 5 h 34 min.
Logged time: 6 h 27 min
